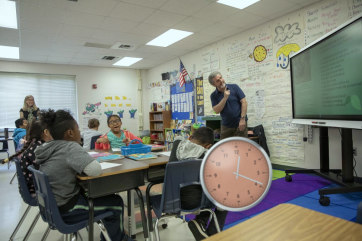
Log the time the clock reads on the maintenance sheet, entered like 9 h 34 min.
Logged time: 12 h 19 min
